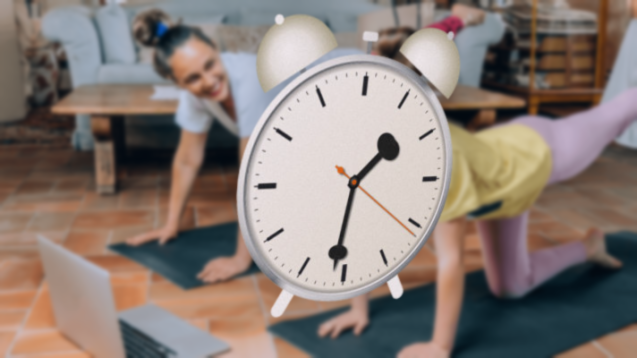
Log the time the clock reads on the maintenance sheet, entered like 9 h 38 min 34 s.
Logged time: 1 h 31 min 21 s
